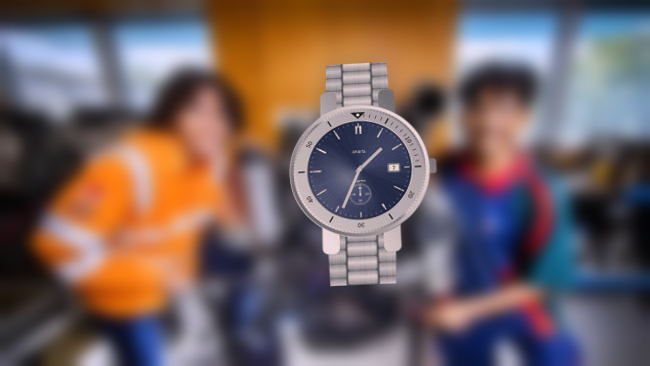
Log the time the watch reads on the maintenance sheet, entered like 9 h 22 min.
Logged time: 1 h 34 min
